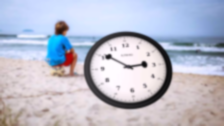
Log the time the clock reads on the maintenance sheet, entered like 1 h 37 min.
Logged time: 2 h 51 min
